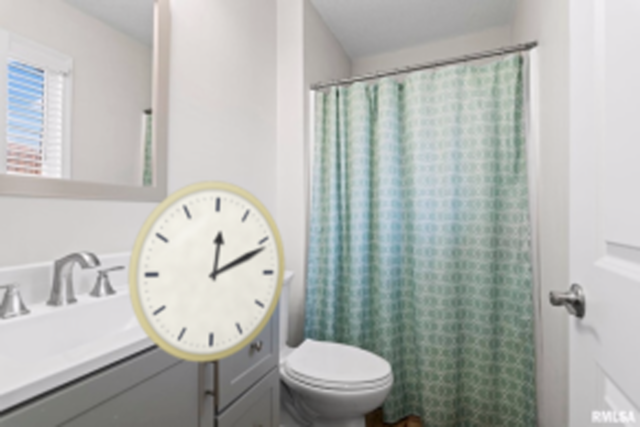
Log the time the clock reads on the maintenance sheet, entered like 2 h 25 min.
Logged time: 12 h 11 min
